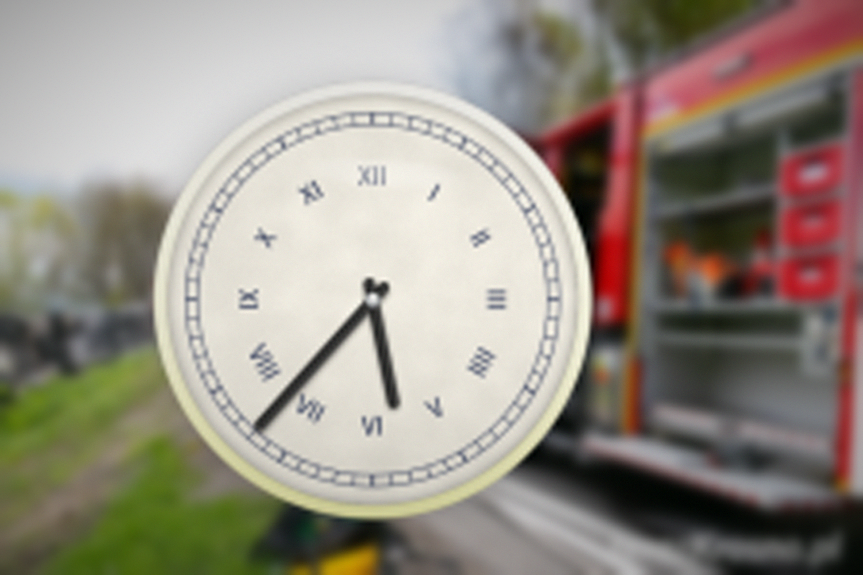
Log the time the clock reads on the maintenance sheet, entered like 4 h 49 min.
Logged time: 5 h 37 min
